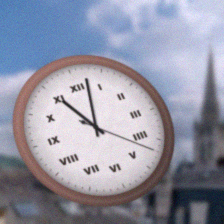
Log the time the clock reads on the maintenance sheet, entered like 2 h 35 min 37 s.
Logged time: 11 h 02 min 22 s
